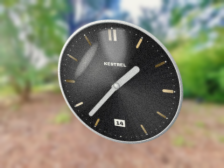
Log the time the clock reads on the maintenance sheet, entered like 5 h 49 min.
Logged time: 1 h 37 min
